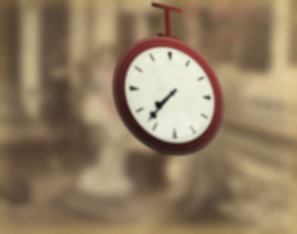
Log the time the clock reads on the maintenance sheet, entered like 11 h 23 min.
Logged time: 7 h 37 min
